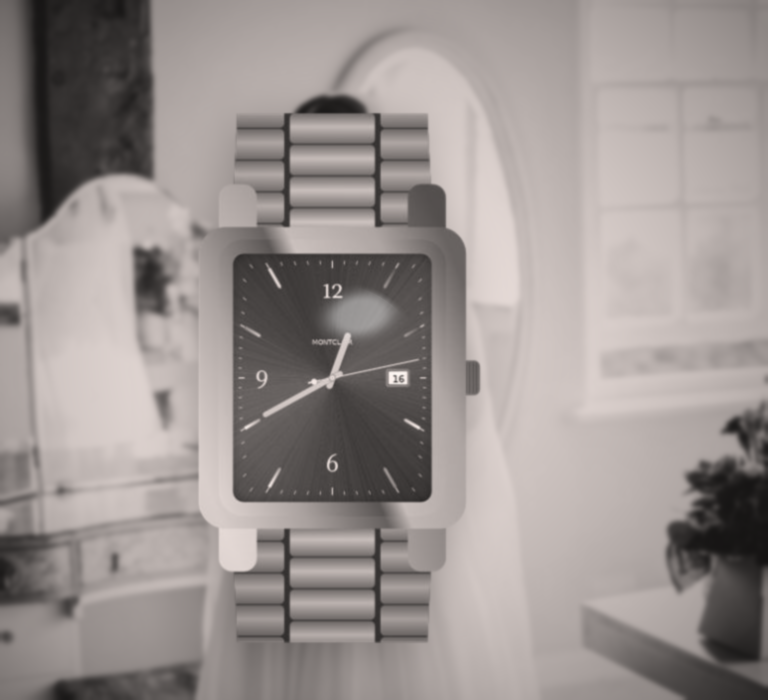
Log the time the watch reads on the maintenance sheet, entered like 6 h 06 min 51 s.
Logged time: 12 h 40 min 13 s
